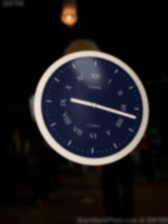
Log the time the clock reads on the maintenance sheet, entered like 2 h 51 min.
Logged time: 9 h 17 min
